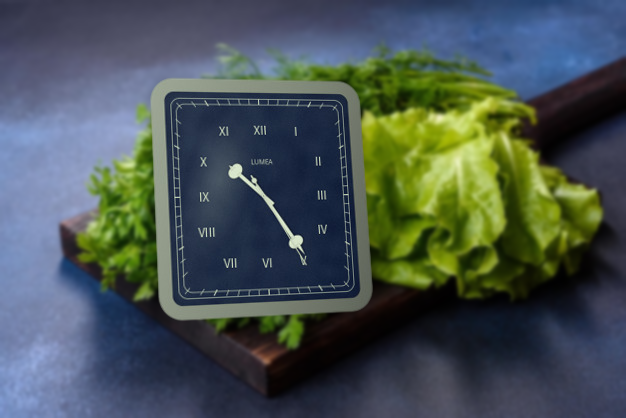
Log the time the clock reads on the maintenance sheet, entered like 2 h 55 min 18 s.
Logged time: 10 h 24 min 25 s
